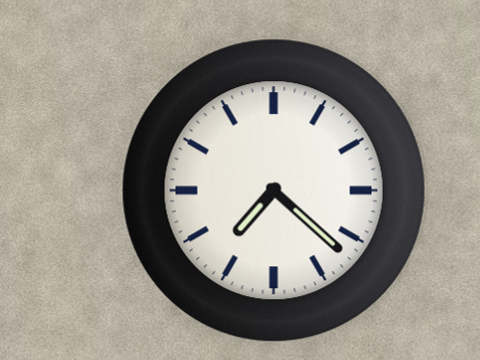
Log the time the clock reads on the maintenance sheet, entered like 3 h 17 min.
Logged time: 7 h 22 min
